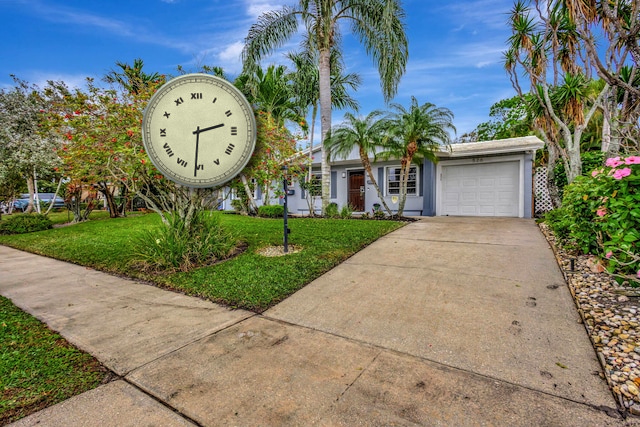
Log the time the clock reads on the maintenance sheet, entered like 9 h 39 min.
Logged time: 2 h 31 min
